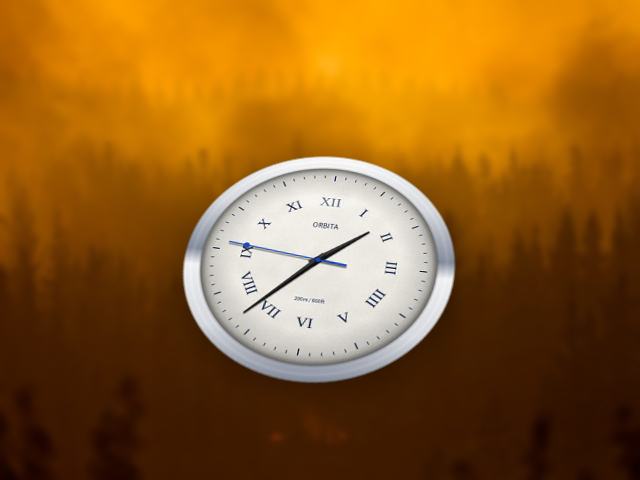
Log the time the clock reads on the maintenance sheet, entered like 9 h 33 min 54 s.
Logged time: 1 h 36 min 46 s
